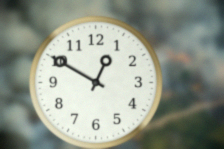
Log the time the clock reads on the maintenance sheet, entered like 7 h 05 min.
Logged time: 12 h 50 min
